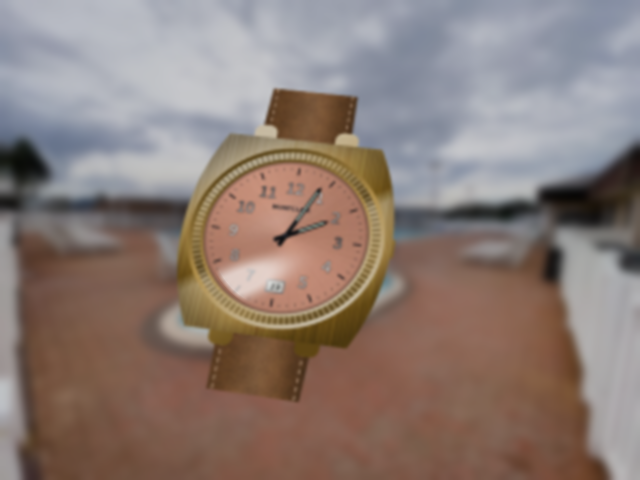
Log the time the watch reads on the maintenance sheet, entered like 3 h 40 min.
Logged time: 2 h 04 min
